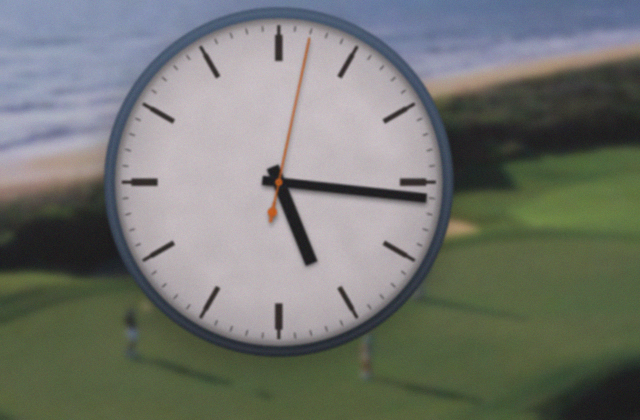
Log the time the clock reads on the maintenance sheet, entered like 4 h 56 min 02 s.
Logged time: 5 h 16 min 02 s
